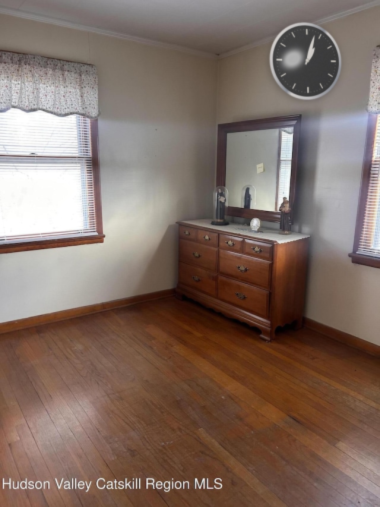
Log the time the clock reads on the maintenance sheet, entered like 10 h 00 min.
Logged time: 1 h 03 min
